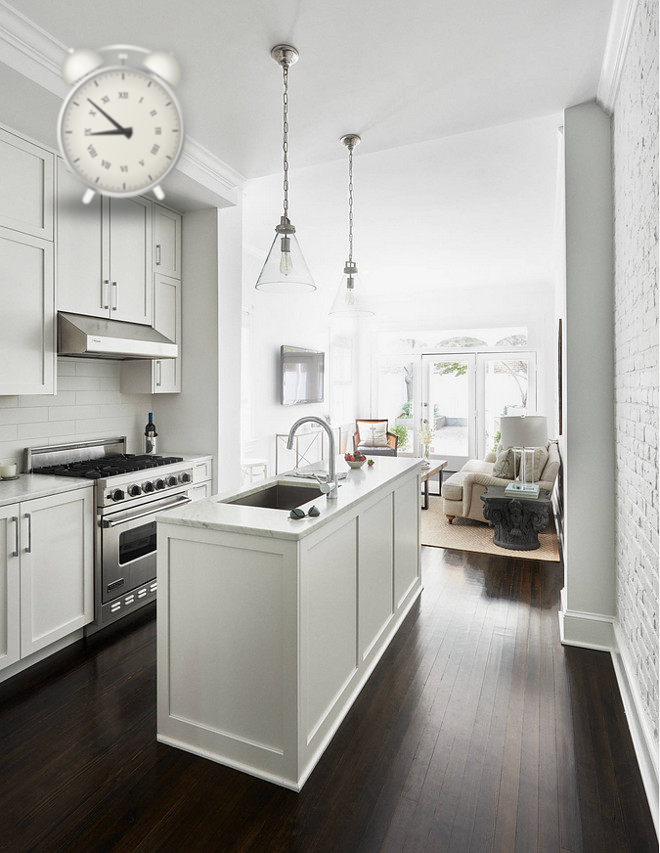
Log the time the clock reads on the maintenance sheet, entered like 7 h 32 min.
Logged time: 8 h 52 min
